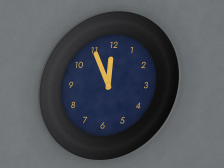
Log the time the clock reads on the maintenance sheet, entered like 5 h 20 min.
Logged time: 11 h 55 min
